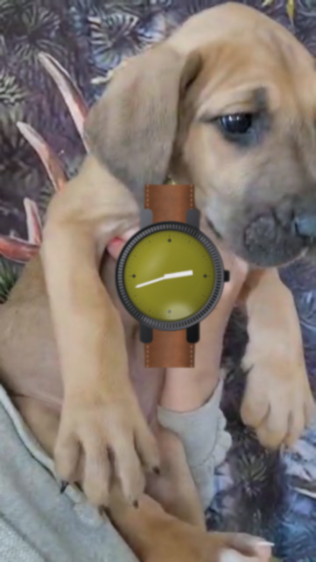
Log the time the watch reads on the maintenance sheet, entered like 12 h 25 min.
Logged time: 2 h 42 min
